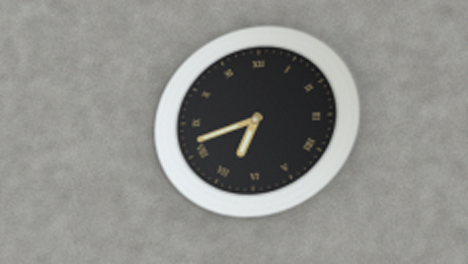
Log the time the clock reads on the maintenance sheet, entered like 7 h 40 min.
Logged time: 6 h 42 min
